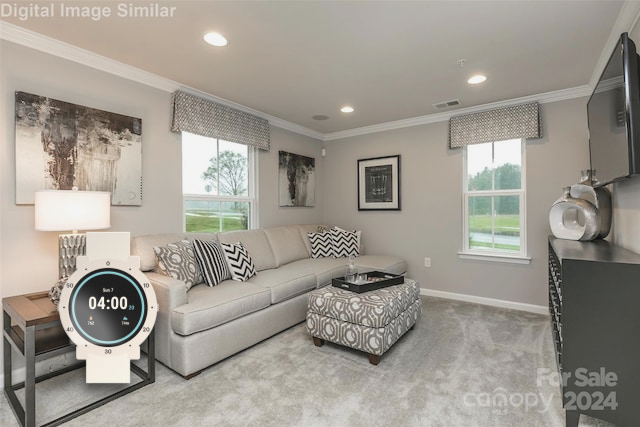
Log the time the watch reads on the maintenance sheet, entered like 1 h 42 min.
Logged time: 4 h 00 min
